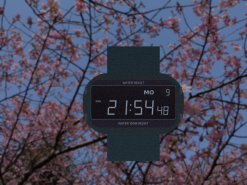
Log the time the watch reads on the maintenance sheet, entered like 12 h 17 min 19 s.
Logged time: 21 h 54 min 48 s
